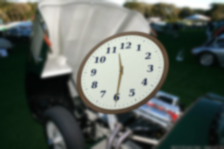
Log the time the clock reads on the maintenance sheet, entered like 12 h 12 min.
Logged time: 11 h 30 min
